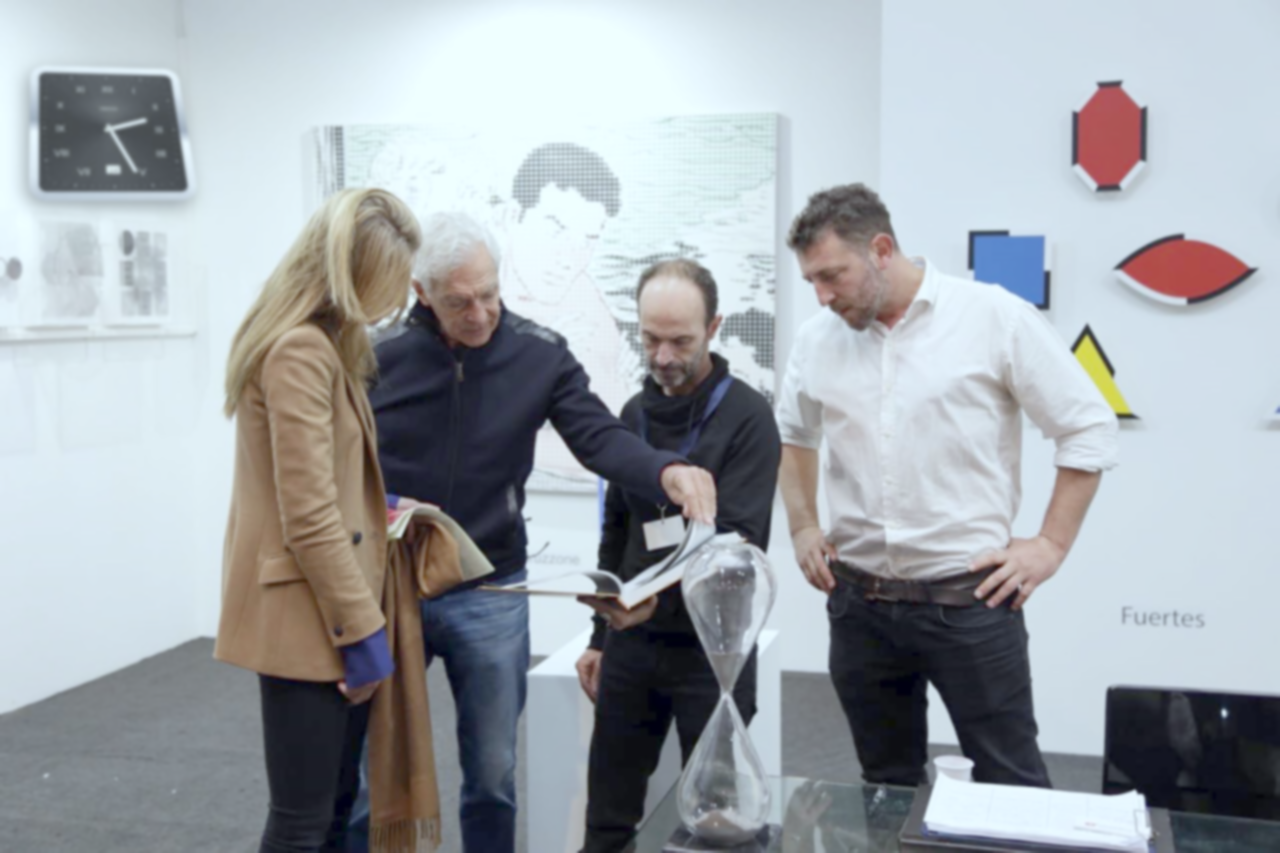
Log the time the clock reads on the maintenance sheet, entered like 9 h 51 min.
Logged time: 2 h 26 min
